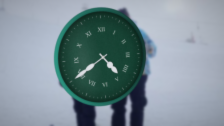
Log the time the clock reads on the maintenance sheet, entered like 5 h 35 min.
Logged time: 4 h 40 min
